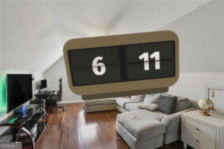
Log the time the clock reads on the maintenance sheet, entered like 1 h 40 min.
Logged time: 6 h 11 min
